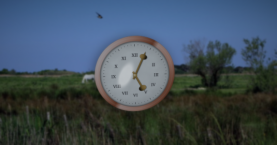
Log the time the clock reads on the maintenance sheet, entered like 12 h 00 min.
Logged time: 5 h 04 min
